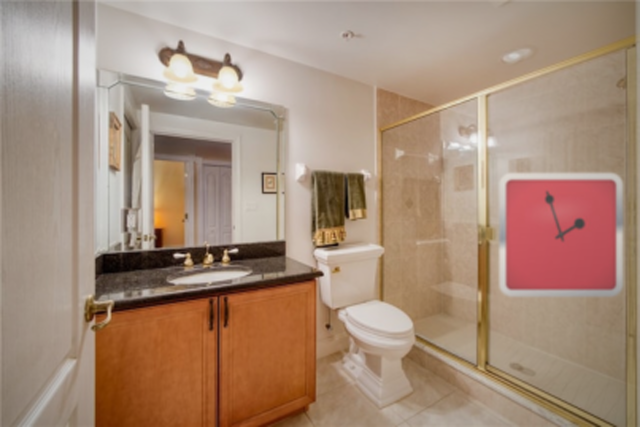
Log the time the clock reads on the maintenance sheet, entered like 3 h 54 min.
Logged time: 1 h 57 min
